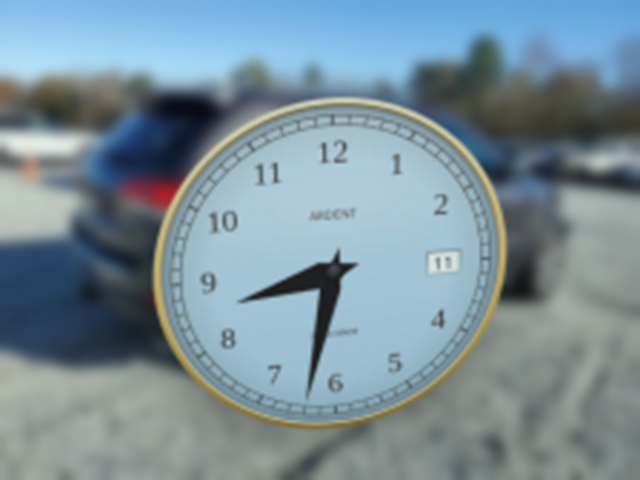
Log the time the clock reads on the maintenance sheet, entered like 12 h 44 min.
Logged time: 8 h 32 min
